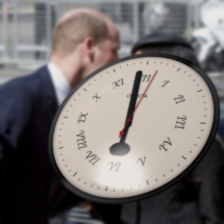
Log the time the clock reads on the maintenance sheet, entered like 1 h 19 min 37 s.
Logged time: 5 h 59 min 02 s
